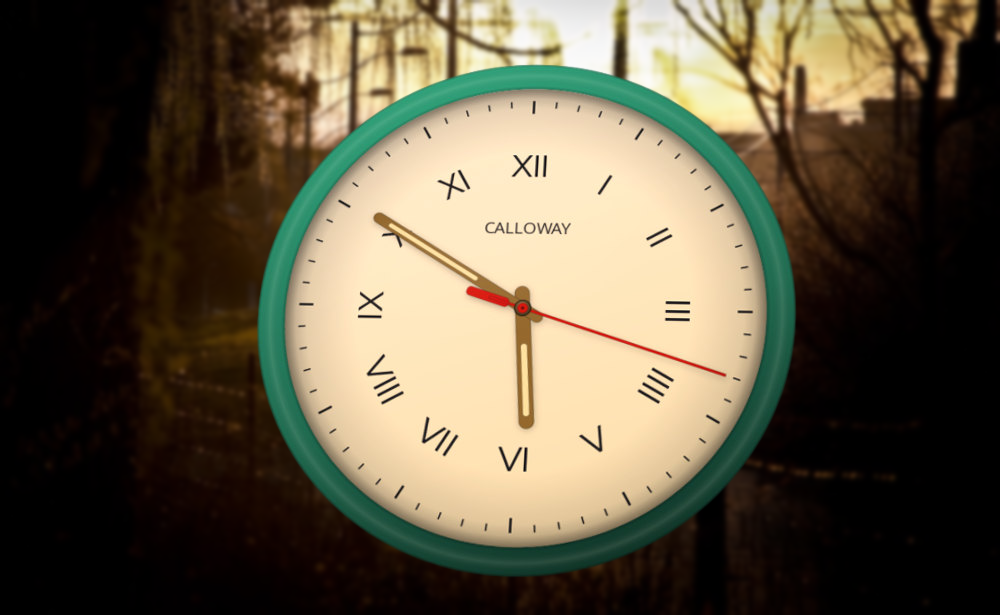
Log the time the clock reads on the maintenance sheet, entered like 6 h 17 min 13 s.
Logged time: 5 h 50 min 18 s
